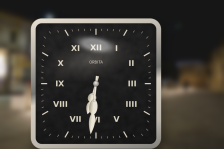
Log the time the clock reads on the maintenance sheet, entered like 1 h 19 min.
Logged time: 6 h 31 min
